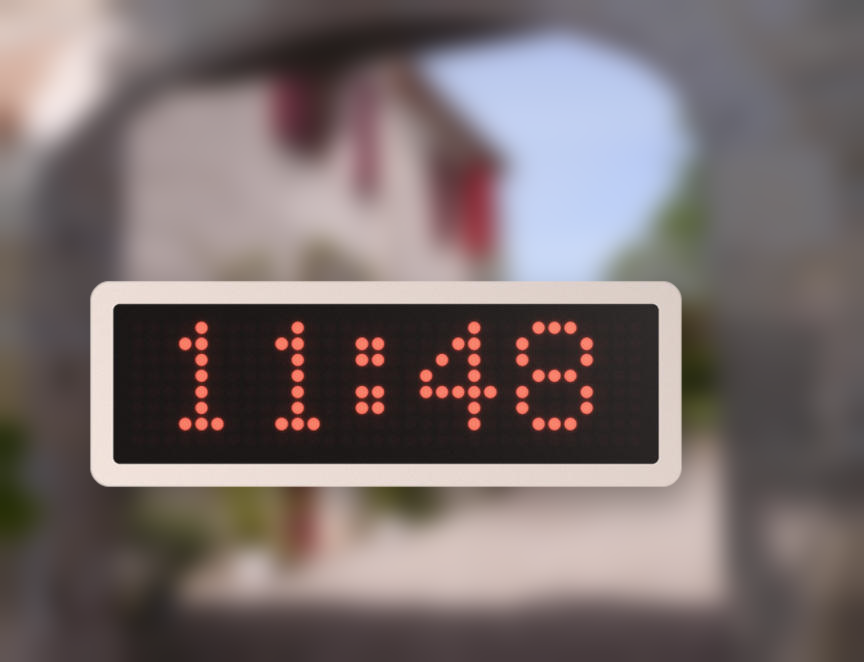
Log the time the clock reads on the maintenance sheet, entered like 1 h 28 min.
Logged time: 11 h 48 min
